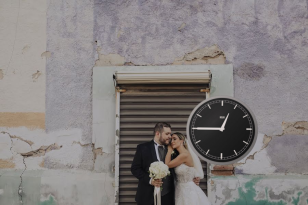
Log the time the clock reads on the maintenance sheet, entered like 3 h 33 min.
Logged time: 12 h 45 min
